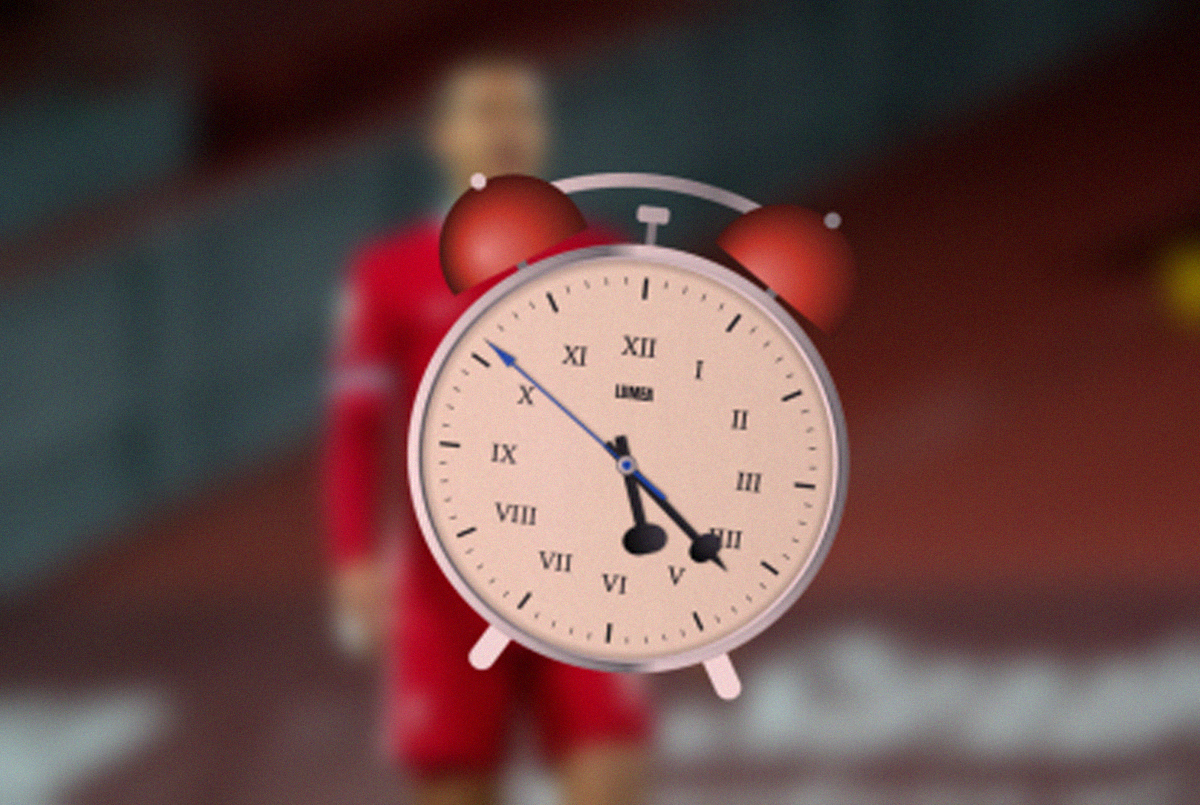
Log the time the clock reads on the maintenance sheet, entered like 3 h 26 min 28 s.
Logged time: 5 h 21 min 51 s
